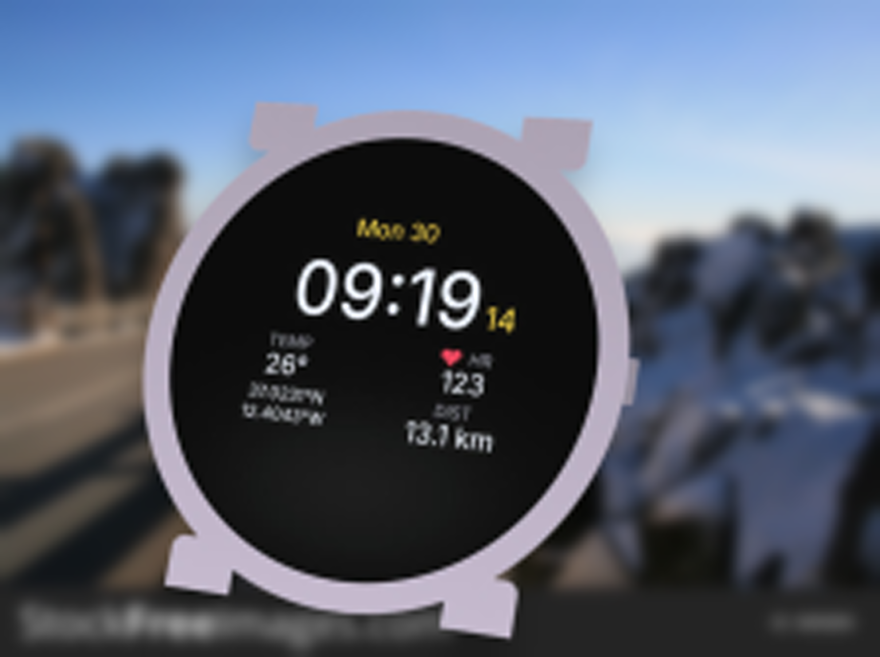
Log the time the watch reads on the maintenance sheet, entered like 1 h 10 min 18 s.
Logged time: 9 h 19 min 14 s
